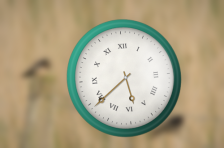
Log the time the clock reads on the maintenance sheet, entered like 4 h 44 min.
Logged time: 5 h 39 min
